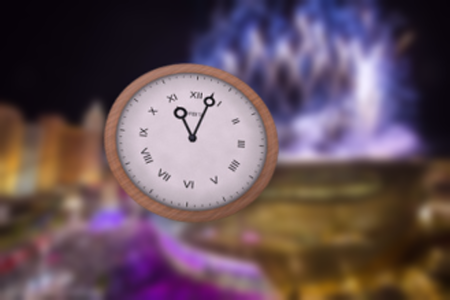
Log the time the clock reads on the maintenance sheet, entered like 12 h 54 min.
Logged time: 11 h 03 min
